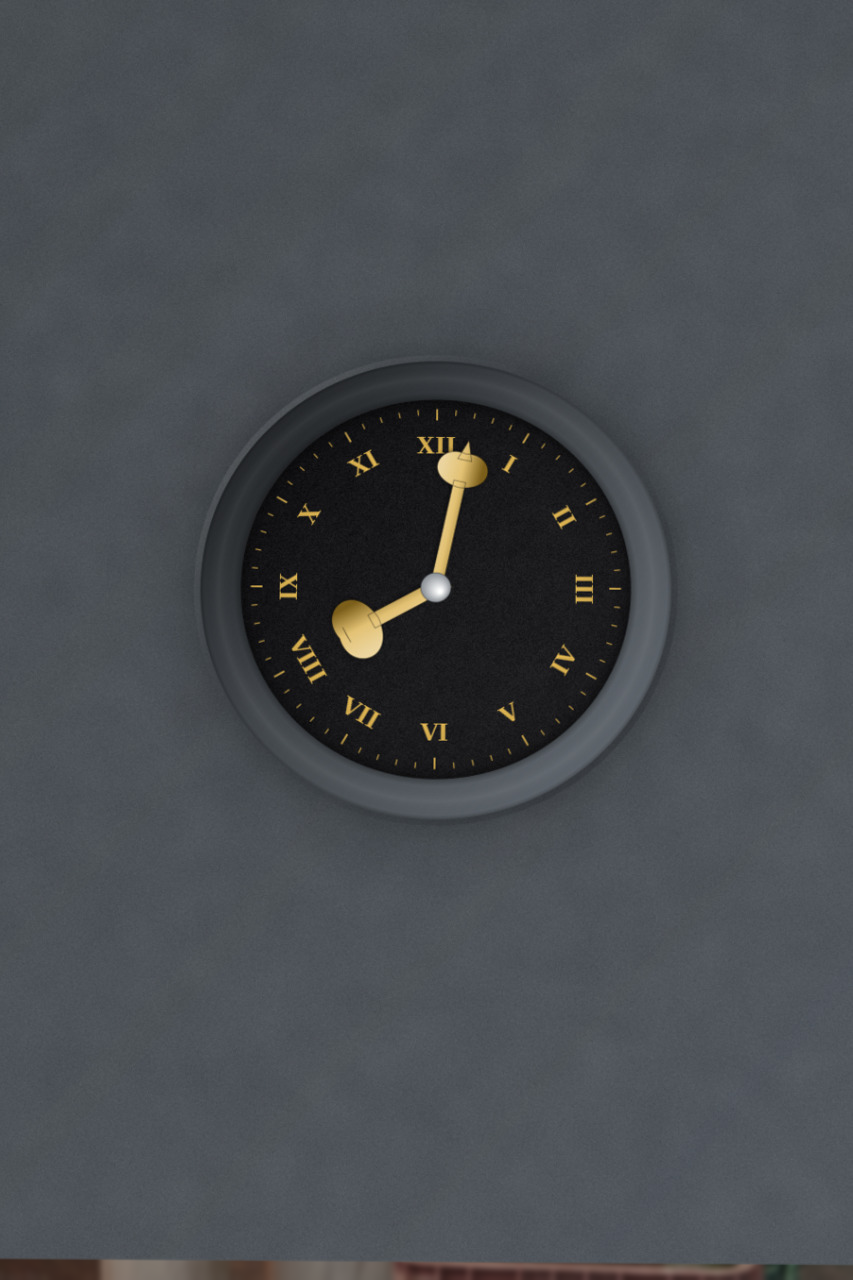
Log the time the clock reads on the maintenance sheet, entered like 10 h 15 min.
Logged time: 8 h 02 min
